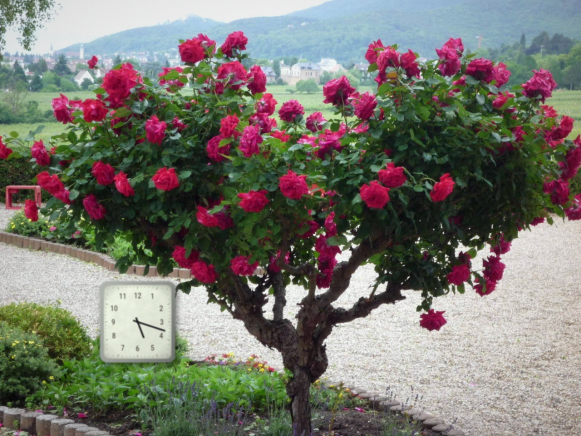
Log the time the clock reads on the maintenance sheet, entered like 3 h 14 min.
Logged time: 5 h 18 min
